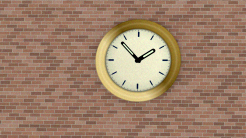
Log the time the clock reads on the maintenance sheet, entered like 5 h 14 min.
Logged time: 1 h 53 min
